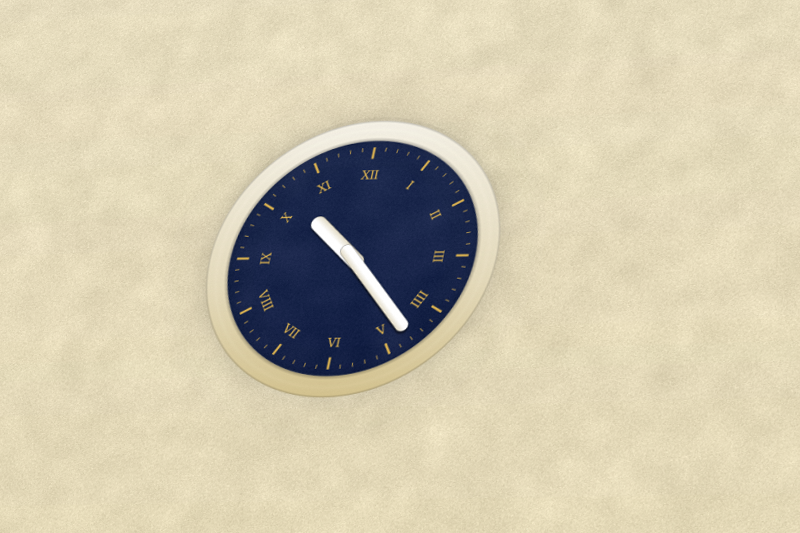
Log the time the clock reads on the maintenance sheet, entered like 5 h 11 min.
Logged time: 10 h 23 min
